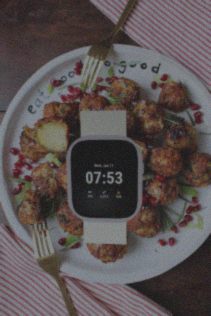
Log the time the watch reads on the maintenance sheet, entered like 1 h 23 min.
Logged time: 7 h 53 min
